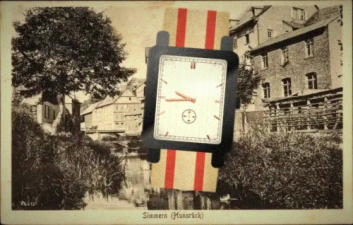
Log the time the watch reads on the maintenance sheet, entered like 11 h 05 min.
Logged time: 9 h 44 min
